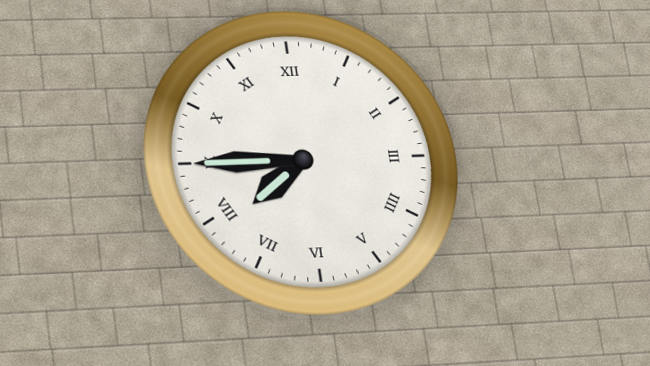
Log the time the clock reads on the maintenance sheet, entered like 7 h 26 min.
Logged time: 7 h 45 min
